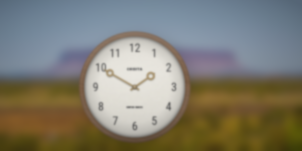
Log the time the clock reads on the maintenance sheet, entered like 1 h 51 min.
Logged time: 1 h 50 min
